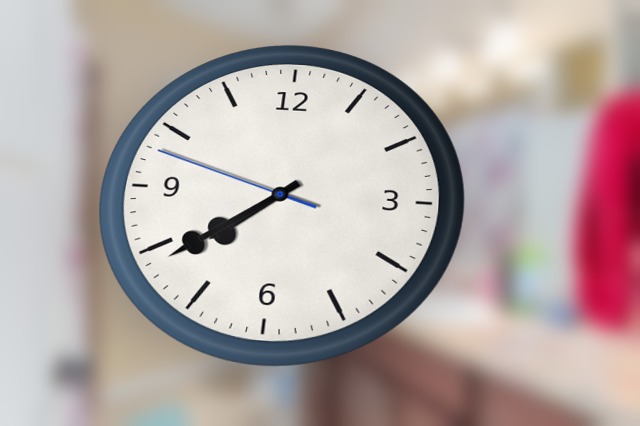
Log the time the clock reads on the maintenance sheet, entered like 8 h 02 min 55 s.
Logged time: 7 h 38 min 48 s
